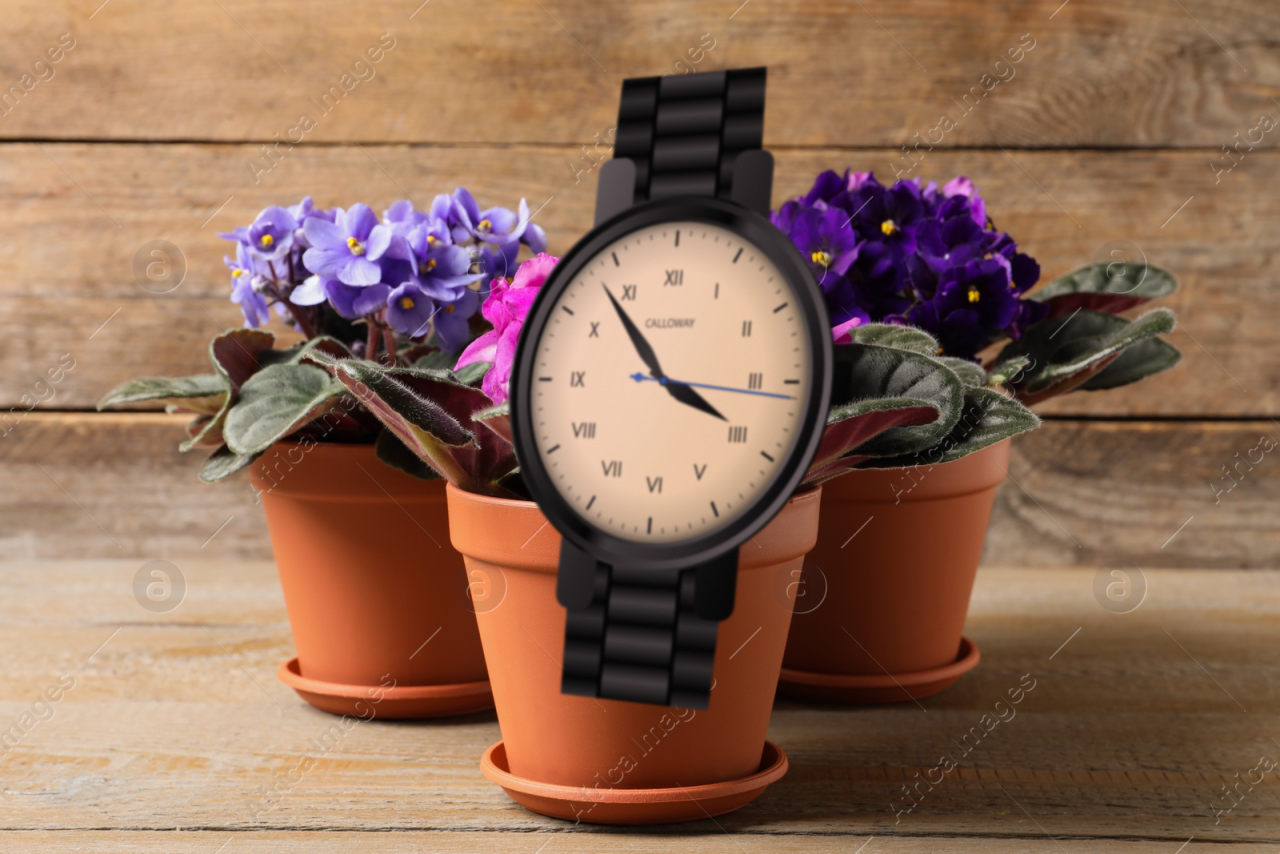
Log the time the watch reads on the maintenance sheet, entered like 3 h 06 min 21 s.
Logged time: 3 h 53 min 16 s
